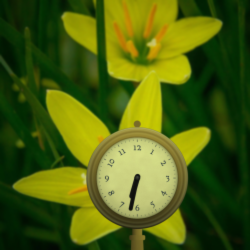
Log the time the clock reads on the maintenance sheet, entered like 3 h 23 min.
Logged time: 6 h 32 min
